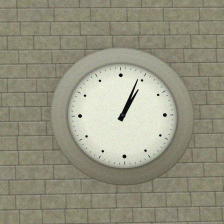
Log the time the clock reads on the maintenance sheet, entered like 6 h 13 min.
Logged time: 1 h 04 min
